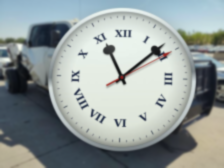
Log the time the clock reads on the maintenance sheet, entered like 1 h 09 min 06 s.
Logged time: 11 h 08 min 10 s
